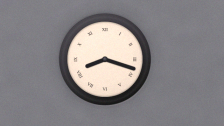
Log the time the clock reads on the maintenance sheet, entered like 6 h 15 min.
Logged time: 8 h 18 min
